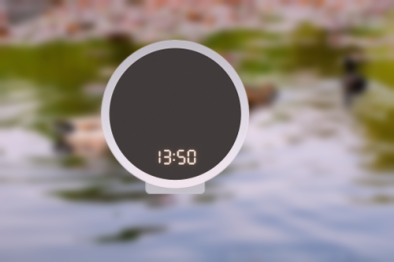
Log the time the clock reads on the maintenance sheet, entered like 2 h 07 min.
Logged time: 13 h 50 min
